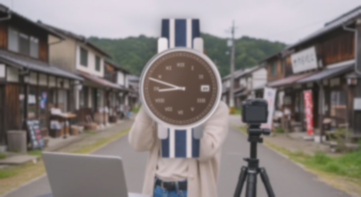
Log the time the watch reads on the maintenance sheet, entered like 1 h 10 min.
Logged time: 8 h 48 min
